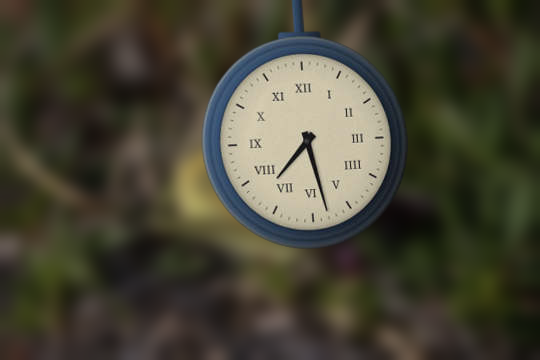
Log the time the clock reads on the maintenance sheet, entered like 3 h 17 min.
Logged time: 7 h 28 min
